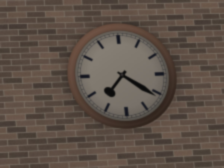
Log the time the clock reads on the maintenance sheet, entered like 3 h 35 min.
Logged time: 7 h 21 min
